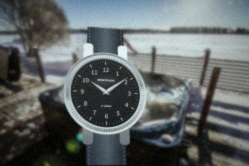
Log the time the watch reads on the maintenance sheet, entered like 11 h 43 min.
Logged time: 10 h 09 min
